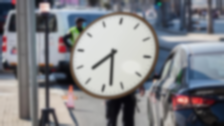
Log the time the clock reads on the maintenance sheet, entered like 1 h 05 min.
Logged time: 7 h 28 min
